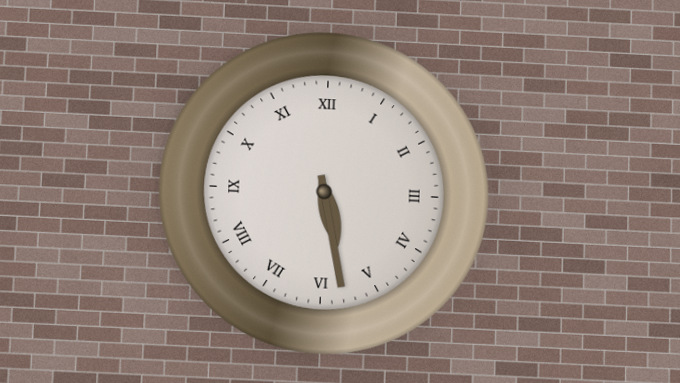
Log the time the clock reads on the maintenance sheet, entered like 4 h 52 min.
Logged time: 5 h 28 min
